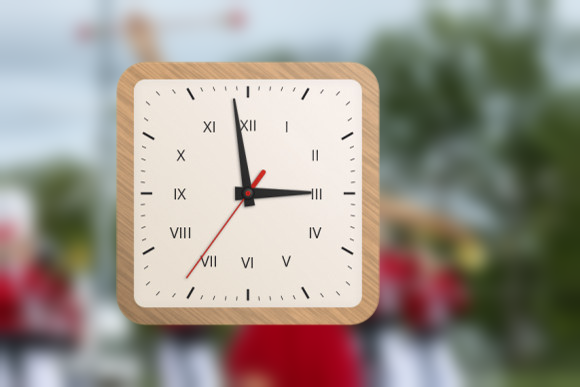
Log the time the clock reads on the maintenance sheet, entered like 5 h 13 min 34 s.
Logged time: 2 h 58 min 36 s
